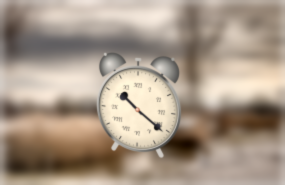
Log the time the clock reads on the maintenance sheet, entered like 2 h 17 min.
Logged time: 10 h 21 min
